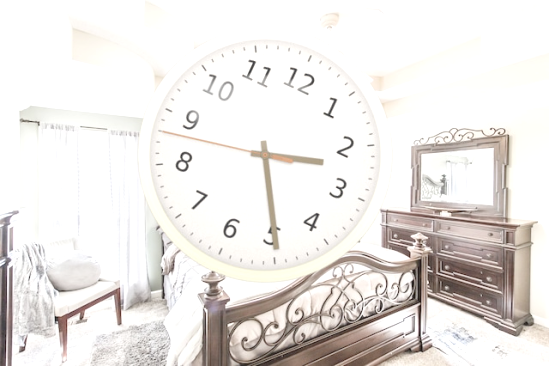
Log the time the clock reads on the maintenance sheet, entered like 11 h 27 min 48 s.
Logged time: 2 h 24 min 43 s
